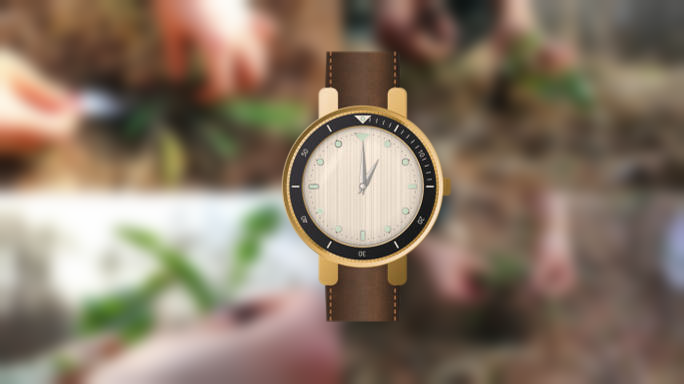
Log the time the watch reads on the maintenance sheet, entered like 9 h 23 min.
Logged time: 1 h 00 min
